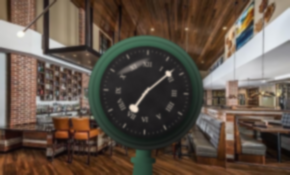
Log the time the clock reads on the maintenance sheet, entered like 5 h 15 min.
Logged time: 7 h 08 min
